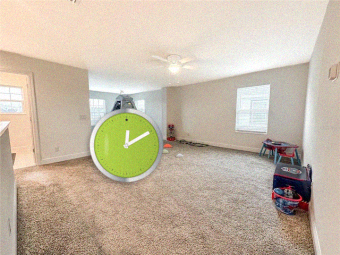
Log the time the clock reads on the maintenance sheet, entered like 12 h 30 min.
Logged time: 12 h 10 min
